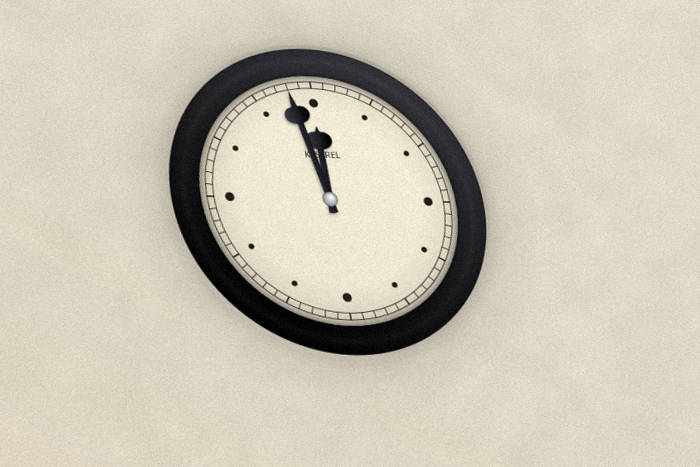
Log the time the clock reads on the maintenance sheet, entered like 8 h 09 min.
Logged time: 11 h 58 min
